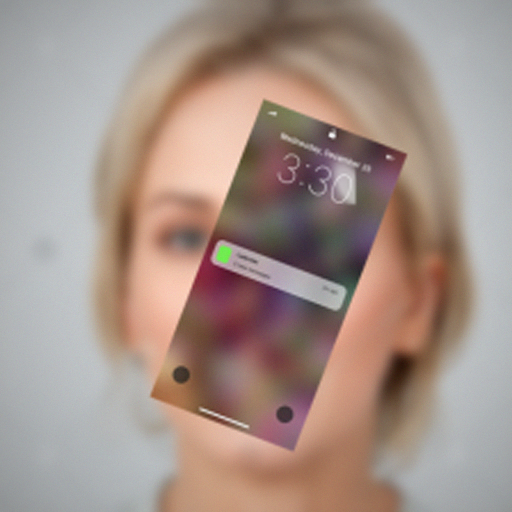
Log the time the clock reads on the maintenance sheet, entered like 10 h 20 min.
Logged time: 3 h 30 min
